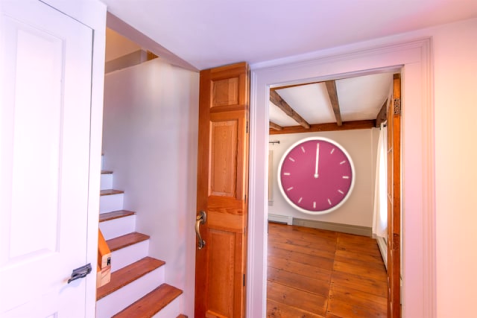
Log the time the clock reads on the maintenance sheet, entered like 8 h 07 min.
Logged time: 12 h 00 min
